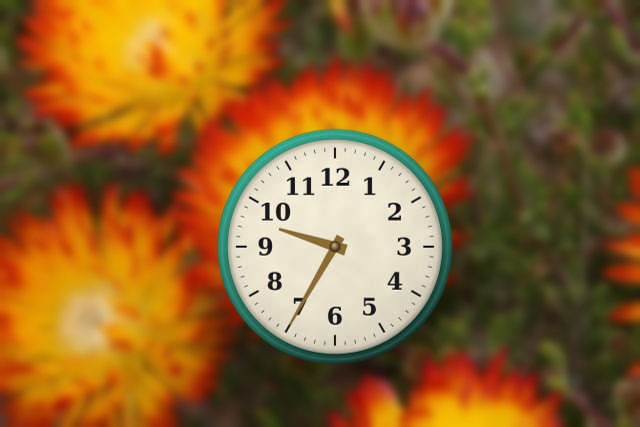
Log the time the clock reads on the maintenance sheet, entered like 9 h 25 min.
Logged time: 9 h 35 min
